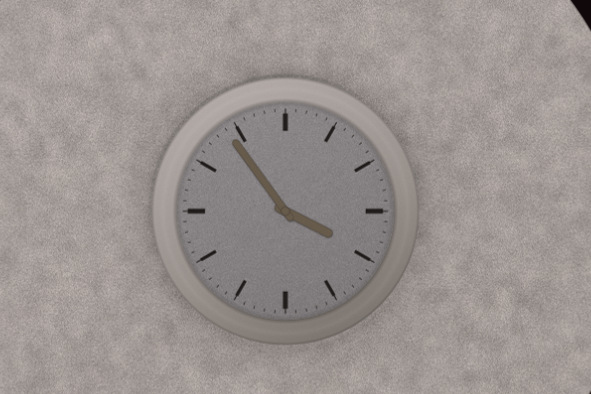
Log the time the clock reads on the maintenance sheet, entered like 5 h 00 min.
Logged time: 3 h 54 min
